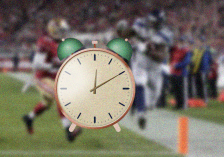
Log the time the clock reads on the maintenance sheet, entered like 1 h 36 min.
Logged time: 12 h 10 min
